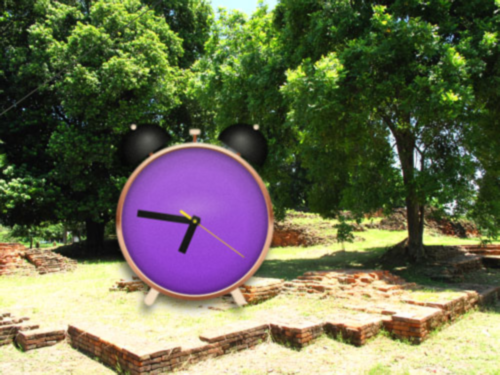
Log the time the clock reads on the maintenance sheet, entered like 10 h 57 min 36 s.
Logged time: 6 h 46 min 21 s
